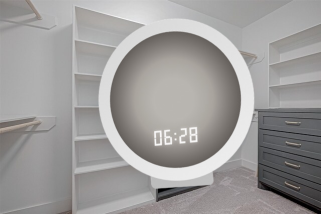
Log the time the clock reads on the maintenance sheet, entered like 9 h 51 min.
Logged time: 6 h 28 min
